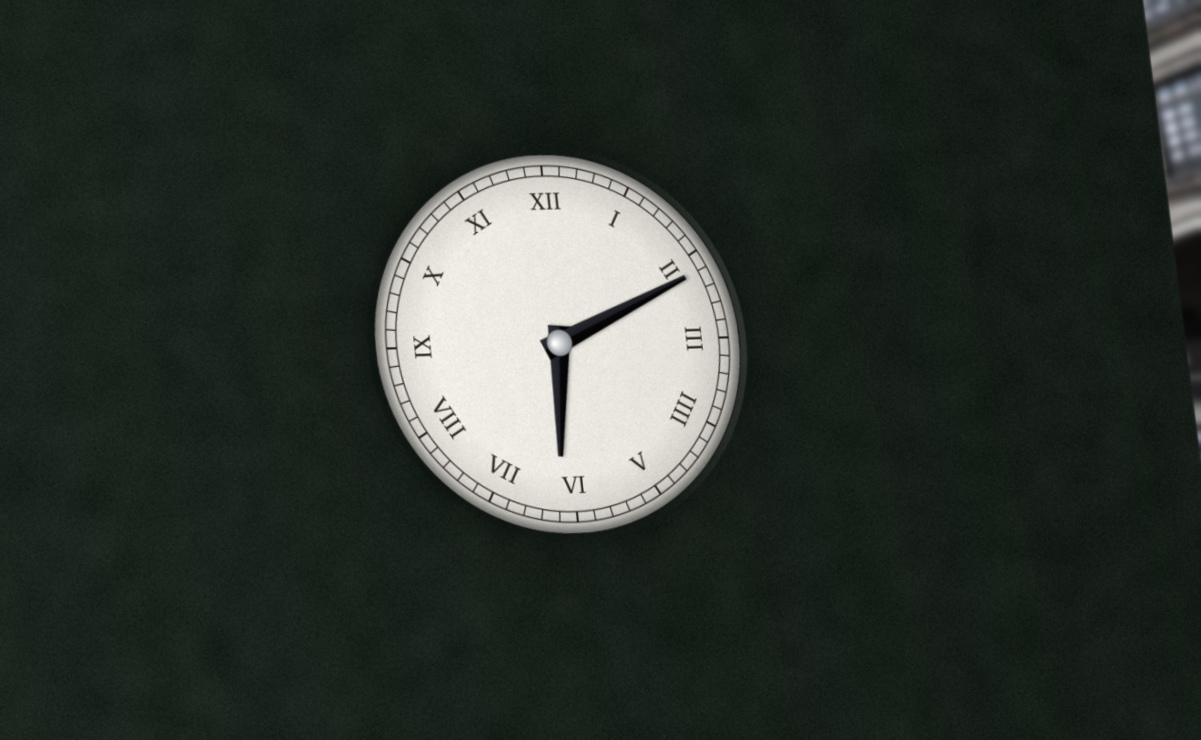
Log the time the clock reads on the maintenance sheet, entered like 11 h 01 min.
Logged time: 6 h 11 min
